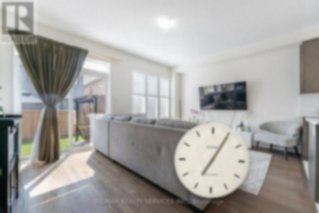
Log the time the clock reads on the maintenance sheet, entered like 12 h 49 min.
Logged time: 7 h 05 min
